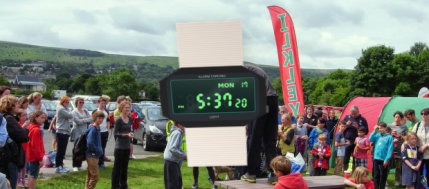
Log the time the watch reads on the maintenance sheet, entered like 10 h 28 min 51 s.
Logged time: 5 h 37 min 20 s
